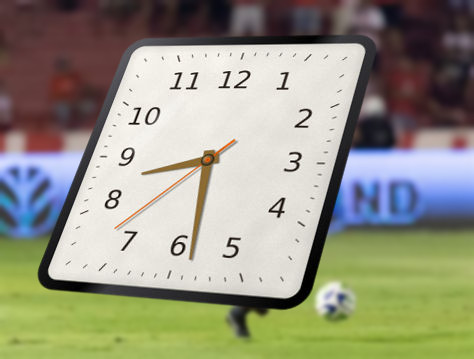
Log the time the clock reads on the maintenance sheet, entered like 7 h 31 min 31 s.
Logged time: 8 h 28 min 37 s
